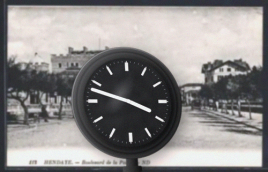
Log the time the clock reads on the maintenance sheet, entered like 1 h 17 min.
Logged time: 3 h 48 min
